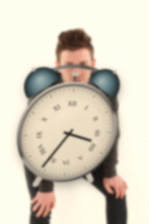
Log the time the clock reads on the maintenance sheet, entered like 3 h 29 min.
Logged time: 3 h 36 min
